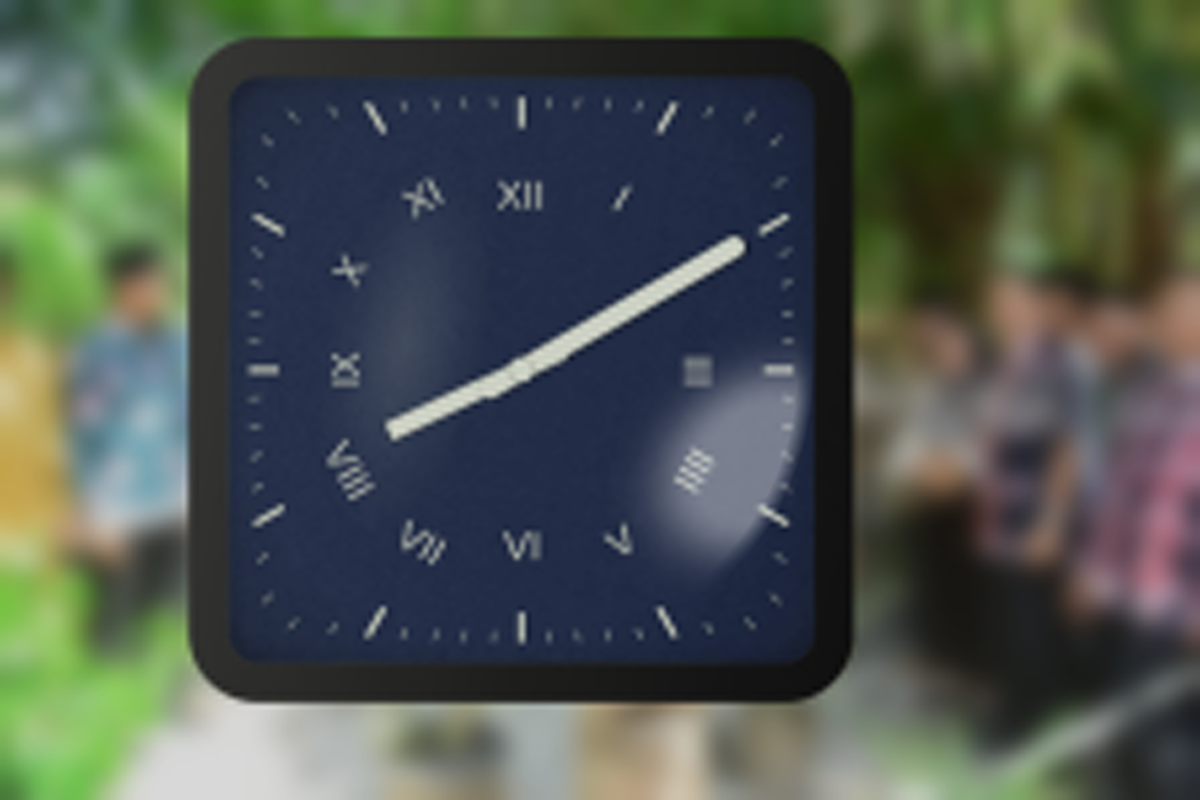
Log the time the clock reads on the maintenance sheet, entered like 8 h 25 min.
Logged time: 8 h 10 min
